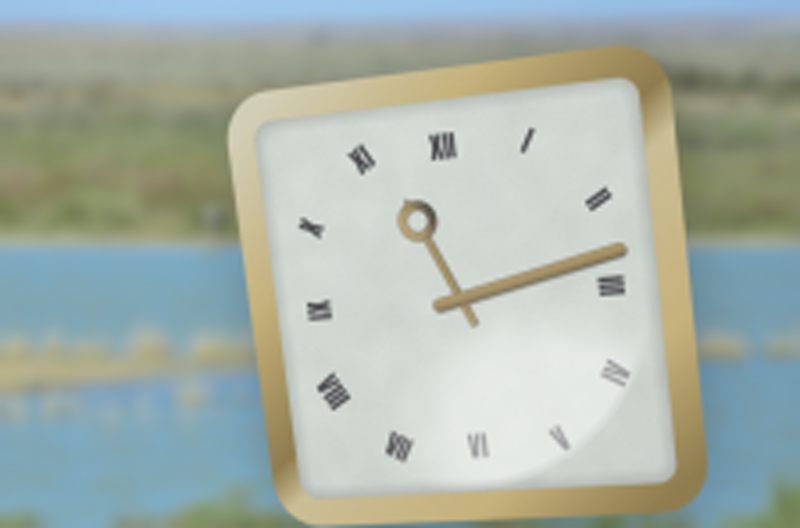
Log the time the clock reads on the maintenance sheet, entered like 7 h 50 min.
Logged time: 11 h 13 min
